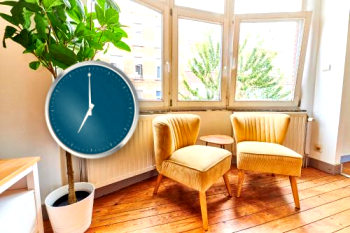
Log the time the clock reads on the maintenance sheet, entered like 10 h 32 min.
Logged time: 7 h 00 min
